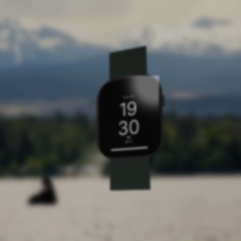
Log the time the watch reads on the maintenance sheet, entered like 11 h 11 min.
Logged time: 19 h 30 min
